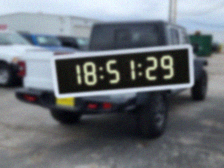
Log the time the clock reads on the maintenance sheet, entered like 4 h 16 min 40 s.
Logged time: 18 h 51 min 29 s
